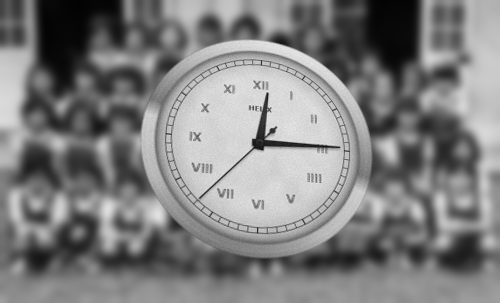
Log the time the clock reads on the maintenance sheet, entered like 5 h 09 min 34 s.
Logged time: 12 h 14 min 37 s
